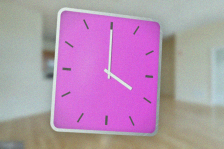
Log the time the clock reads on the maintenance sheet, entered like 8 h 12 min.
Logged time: 4 h 00 min
